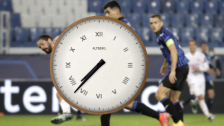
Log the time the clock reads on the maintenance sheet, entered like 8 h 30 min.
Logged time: 7 h 37 min
